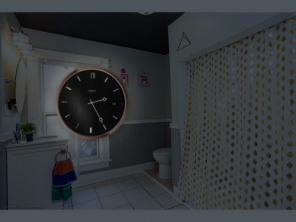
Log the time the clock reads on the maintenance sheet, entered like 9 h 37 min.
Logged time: 2 h 25 min
